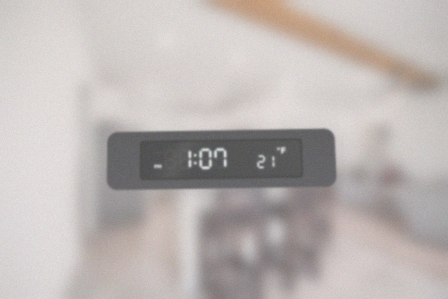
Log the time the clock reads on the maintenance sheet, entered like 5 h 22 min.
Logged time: 1 h 07 min
